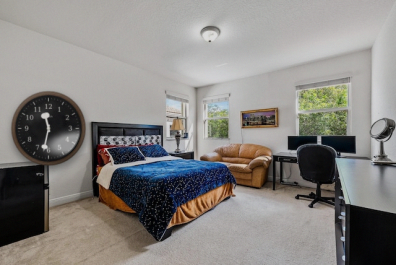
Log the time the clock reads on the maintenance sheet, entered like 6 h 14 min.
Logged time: 11 h 32 min
